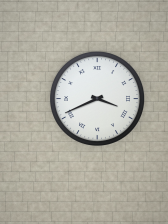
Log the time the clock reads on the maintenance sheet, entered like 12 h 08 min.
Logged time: 3 h 41 min
